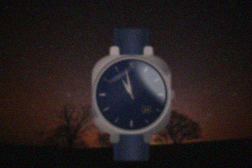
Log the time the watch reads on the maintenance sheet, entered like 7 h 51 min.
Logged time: 10 h 58 min
